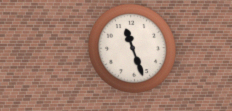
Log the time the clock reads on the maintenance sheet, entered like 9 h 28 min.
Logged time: 11 h 27 min
